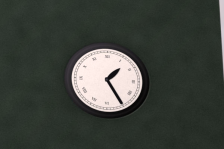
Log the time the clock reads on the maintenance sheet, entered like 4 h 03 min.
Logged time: 1 h 25 min
